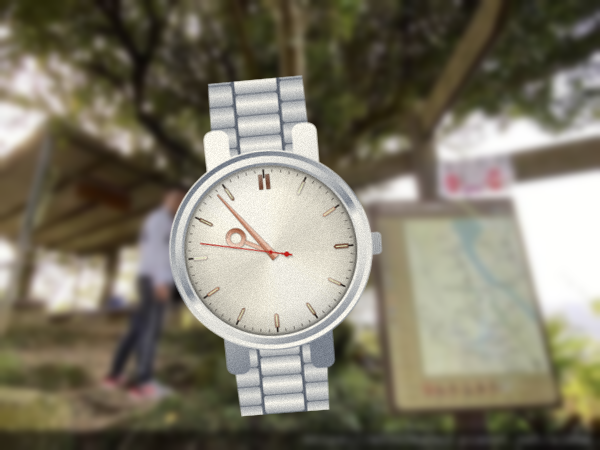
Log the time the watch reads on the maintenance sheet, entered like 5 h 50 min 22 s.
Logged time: 9 h 53 min 47 s
